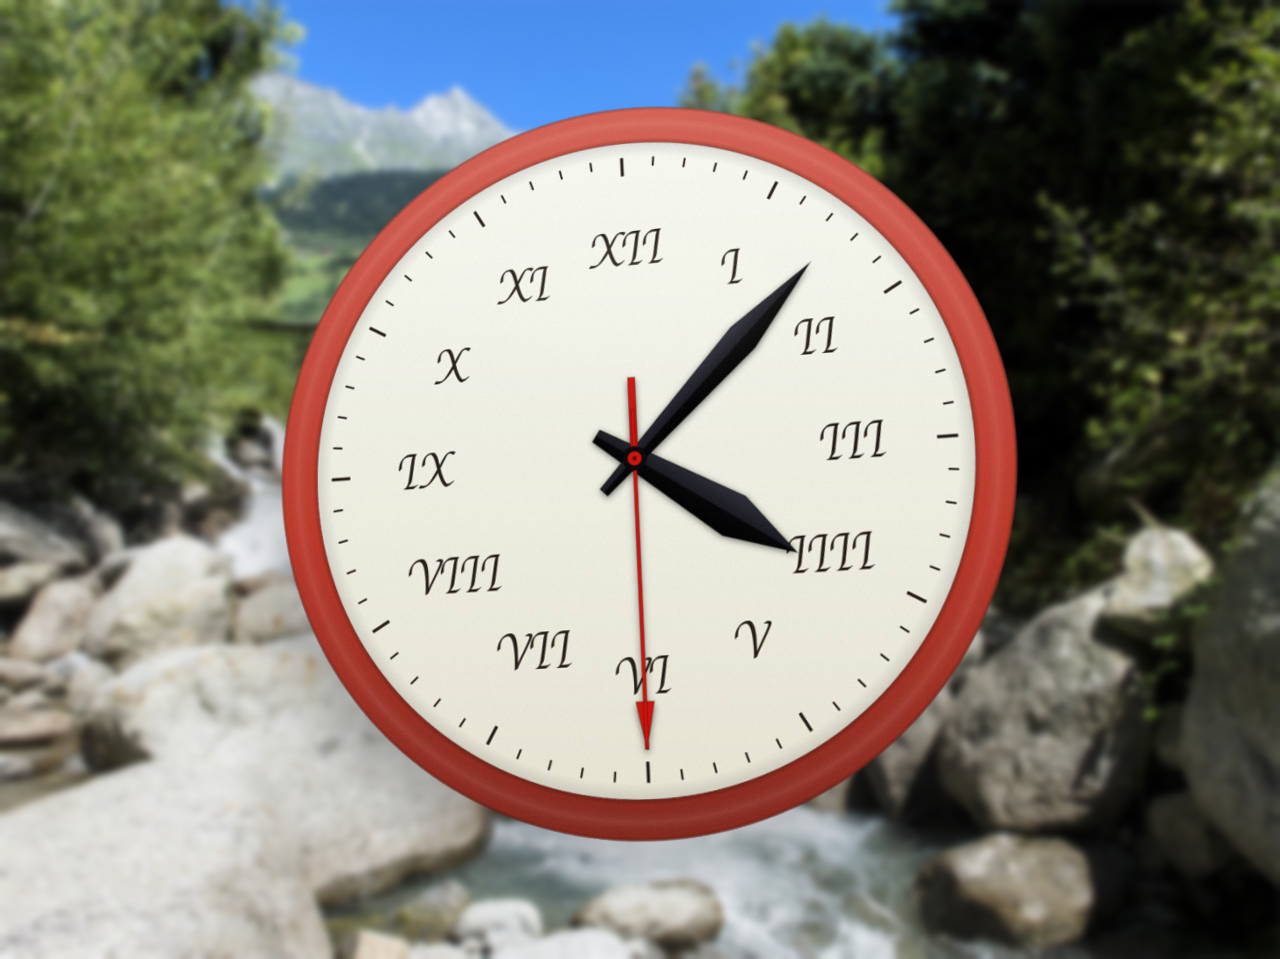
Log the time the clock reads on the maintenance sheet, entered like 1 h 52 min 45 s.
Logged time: 4 h 07 min 30 s
